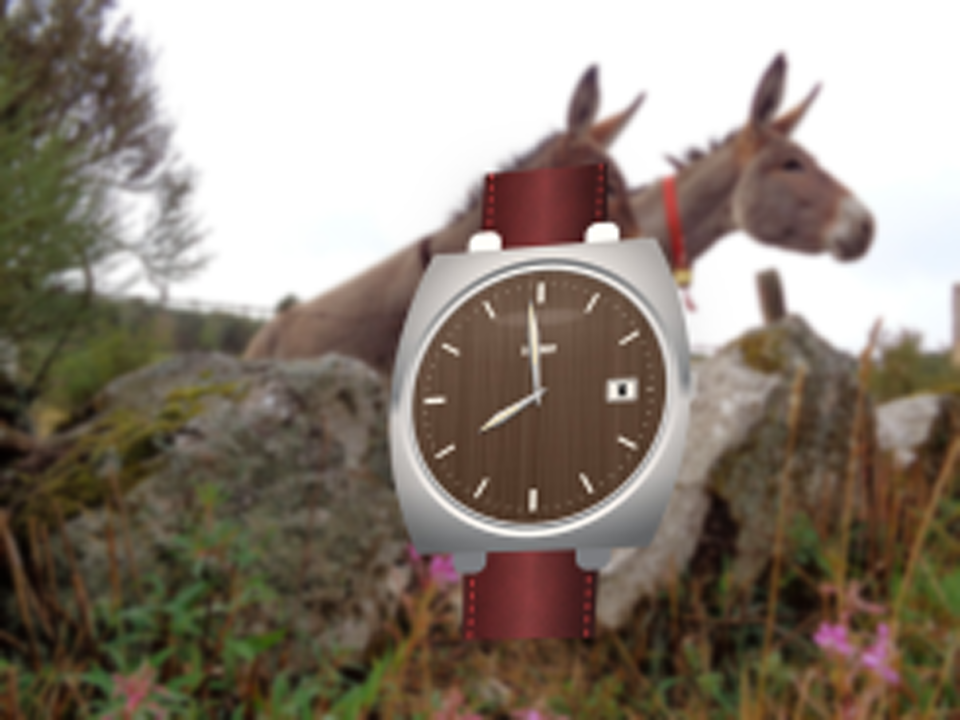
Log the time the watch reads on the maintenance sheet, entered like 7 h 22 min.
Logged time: 7 h 59 min
